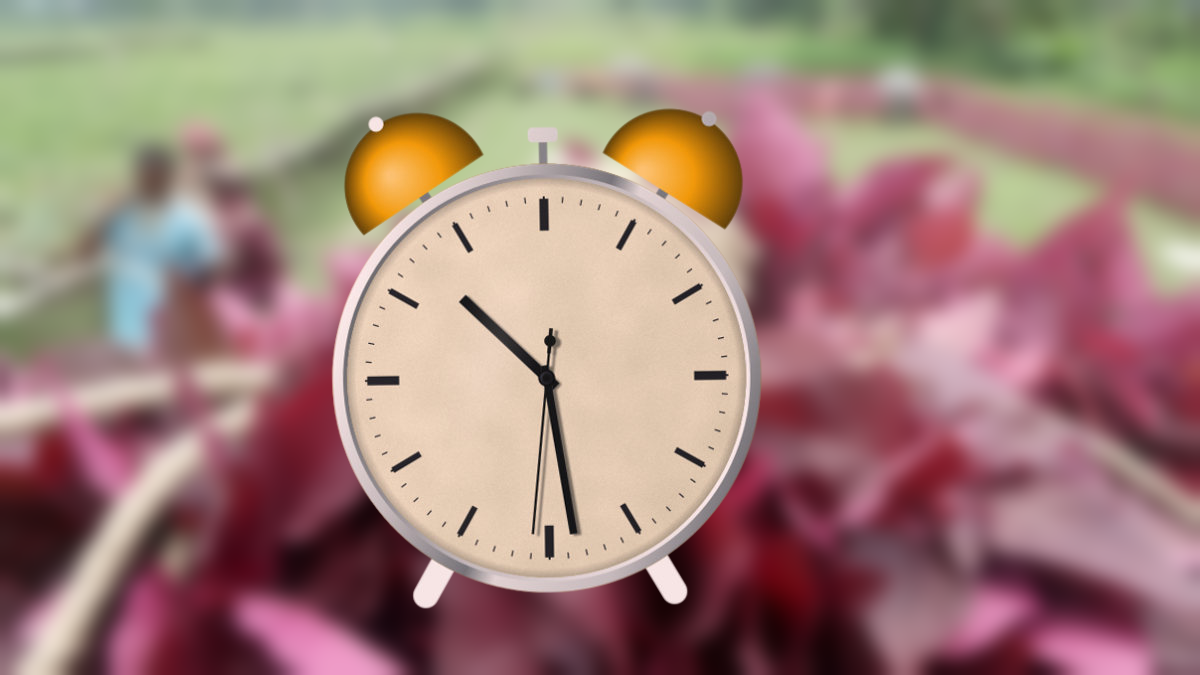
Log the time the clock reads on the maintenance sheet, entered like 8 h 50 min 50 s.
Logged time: 10 h 28 min 31 s
